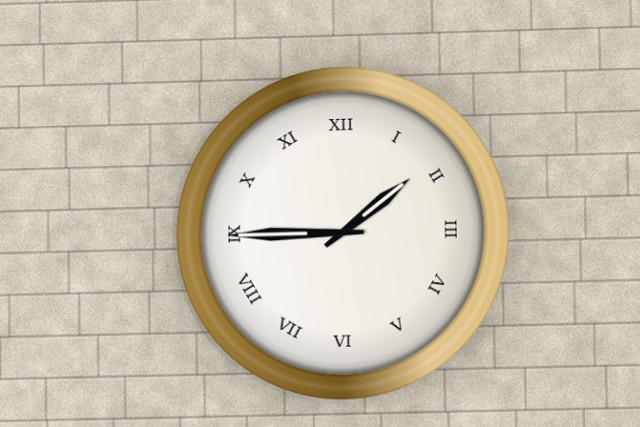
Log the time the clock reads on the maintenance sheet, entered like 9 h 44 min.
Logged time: 1 h 45 min
